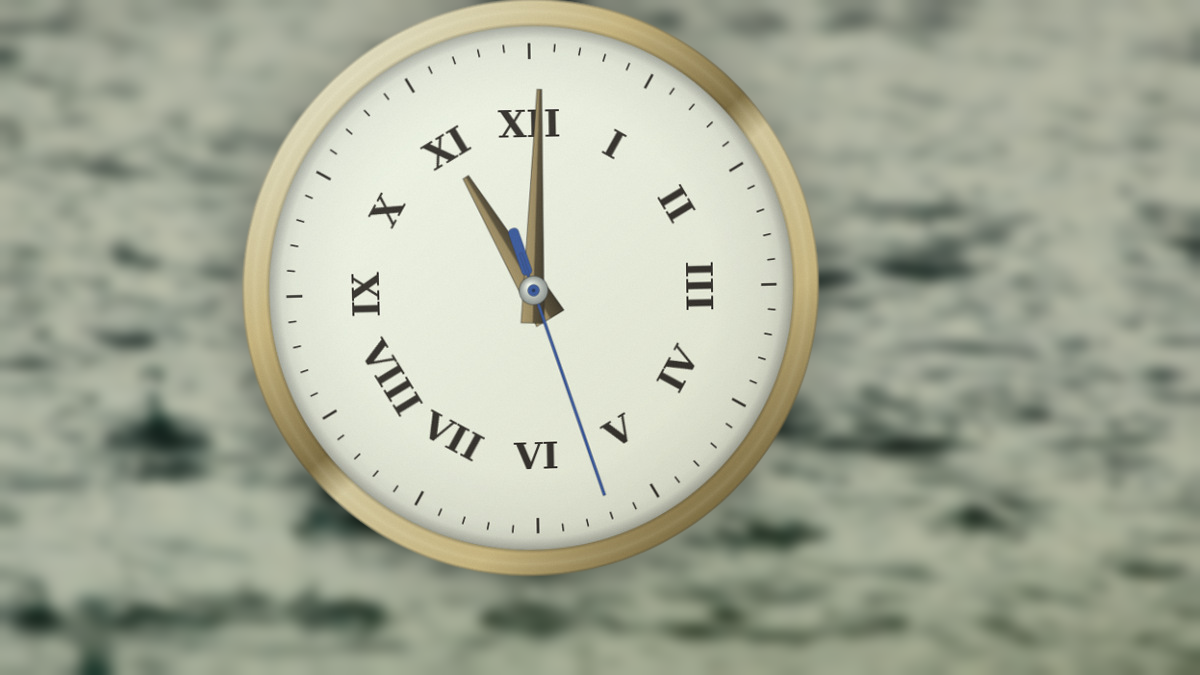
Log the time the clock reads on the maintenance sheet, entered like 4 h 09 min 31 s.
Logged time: 11 h 00 min 27 s
